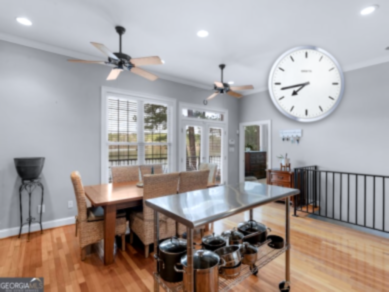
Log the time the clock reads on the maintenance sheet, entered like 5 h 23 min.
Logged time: 7 h 43 min
